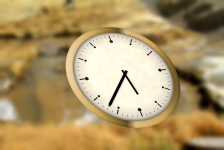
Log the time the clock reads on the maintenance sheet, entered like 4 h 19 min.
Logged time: 5 h 37 min
